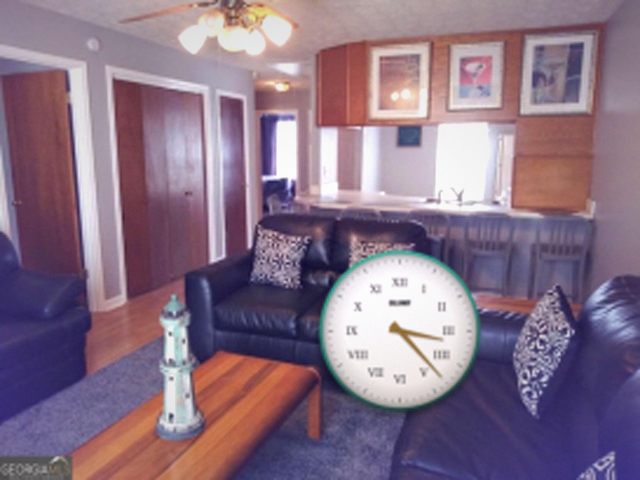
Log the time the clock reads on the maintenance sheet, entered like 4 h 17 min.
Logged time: 3 h 23 min
